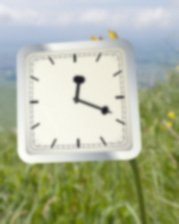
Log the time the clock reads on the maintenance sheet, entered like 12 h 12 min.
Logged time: 12 h 19 min
